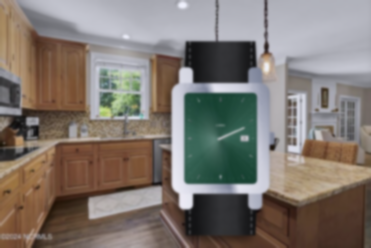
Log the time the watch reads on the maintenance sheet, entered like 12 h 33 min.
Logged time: 2 h 11 min
